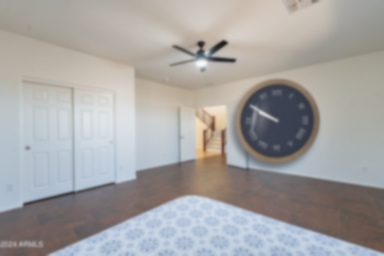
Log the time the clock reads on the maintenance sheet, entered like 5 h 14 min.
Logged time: 9 h 50 min
